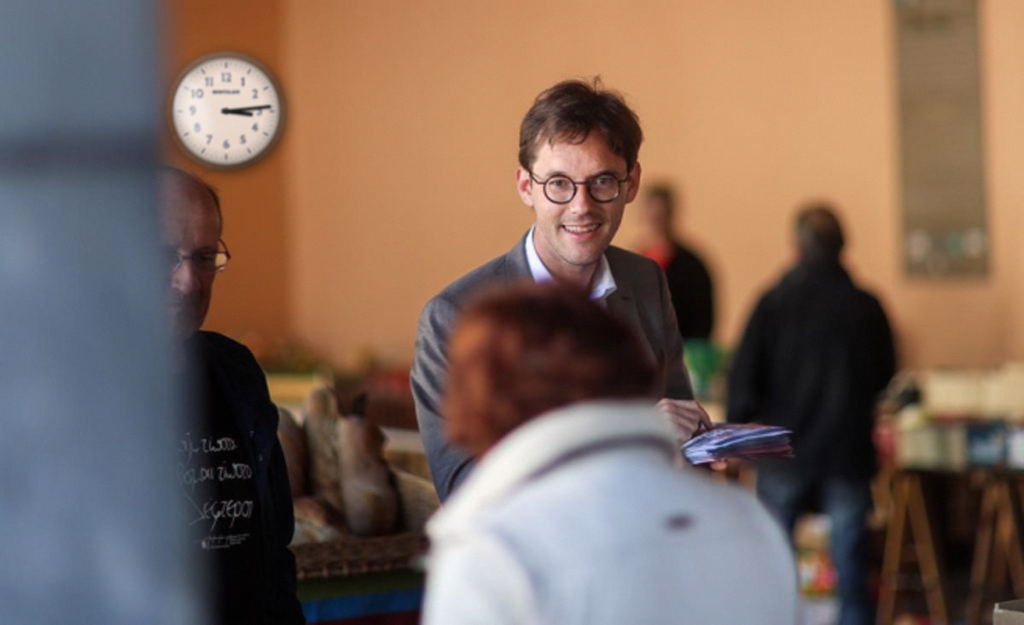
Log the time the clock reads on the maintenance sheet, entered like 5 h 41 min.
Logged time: 3 h 14 min
